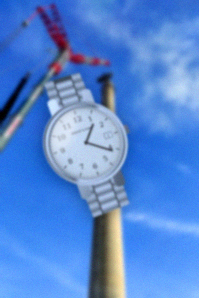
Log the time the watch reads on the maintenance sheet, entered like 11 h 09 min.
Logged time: 1 h 21 min
